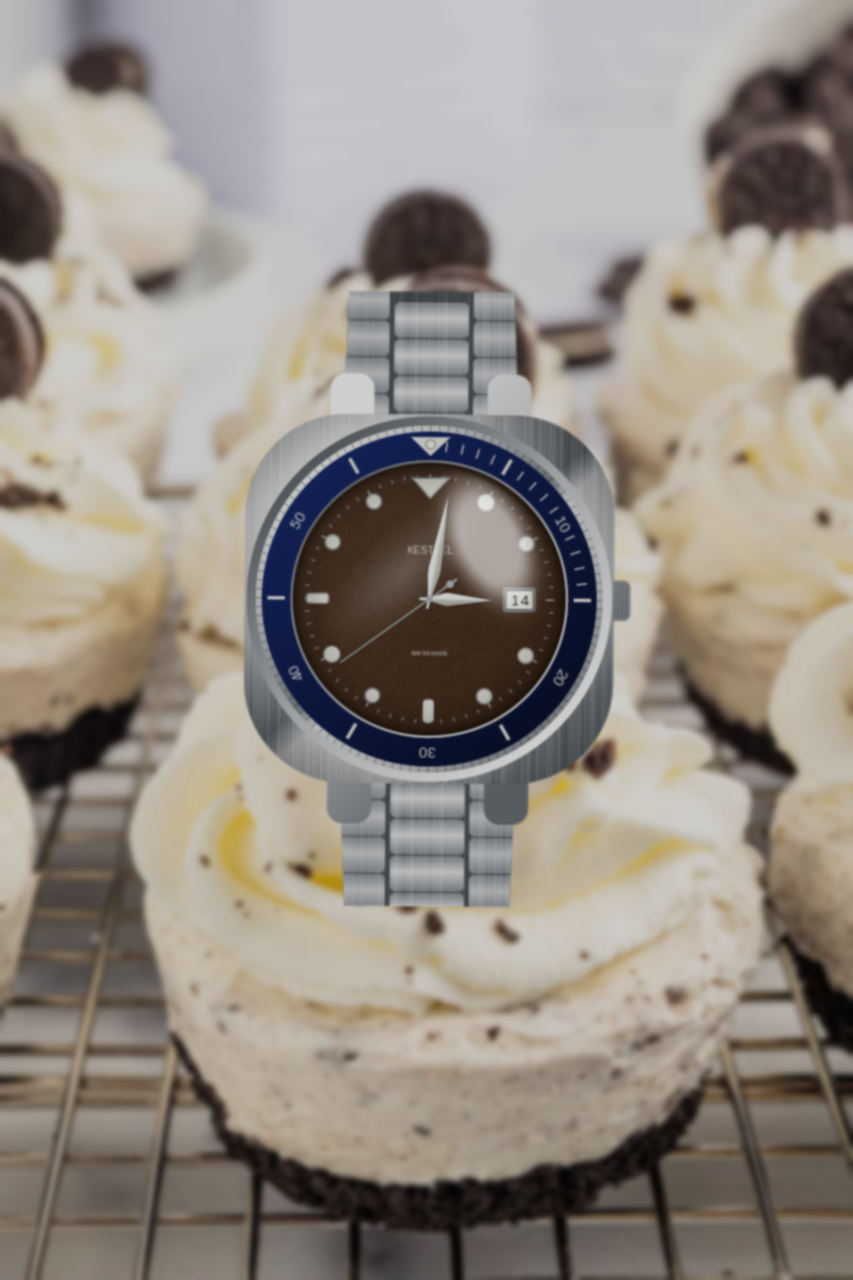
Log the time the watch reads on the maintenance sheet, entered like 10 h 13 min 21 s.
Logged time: 3 h 01 min 39 s
